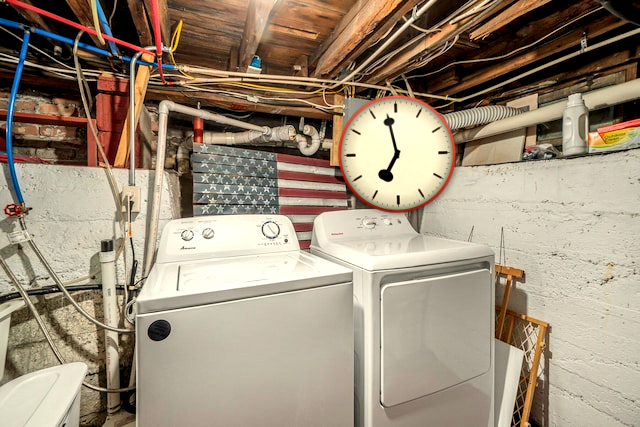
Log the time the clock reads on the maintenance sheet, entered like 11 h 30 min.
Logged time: 6 h 58 min
